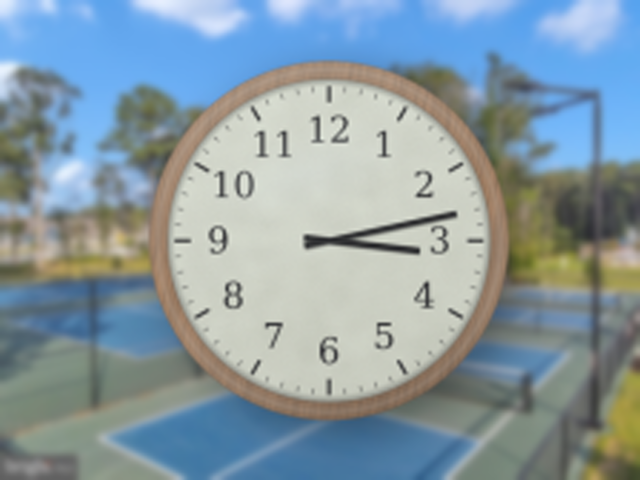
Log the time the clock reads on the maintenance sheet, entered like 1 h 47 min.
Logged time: 3 h 13 min
